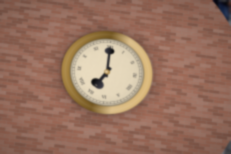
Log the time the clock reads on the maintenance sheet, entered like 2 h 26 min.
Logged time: 7 h 00 min
